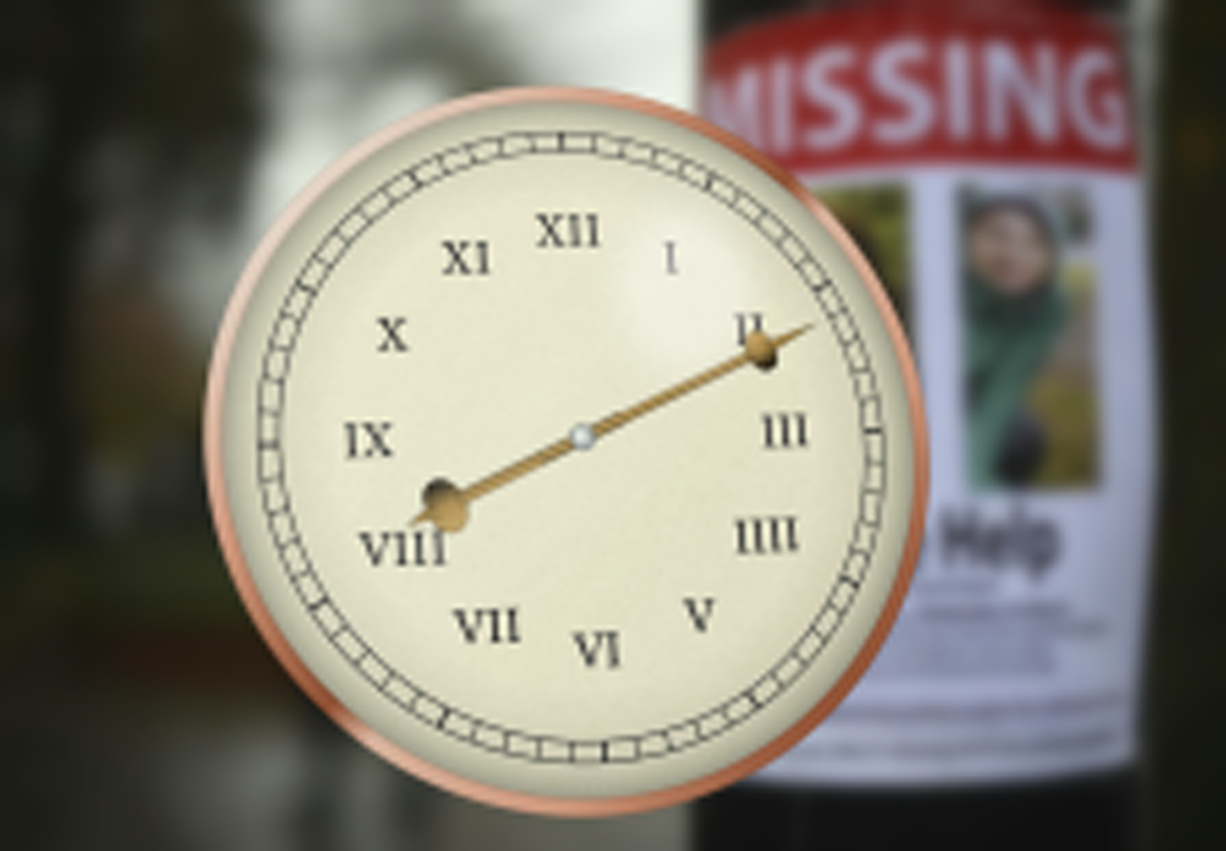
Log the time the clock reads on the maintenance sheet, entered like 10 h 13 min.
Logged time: 8 h 11 min
